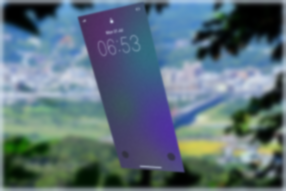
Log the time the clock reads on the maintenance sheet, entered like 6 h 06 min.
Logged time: 6 h 53 min
